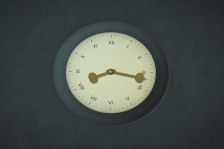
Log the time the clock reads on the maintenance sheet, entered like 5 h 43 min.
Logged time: 8 h 17 min
